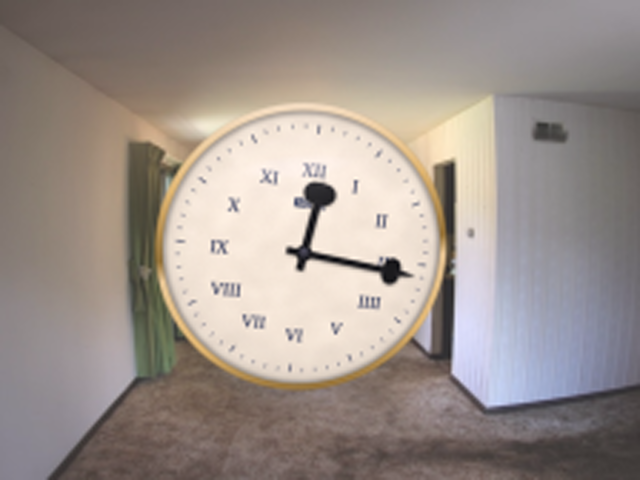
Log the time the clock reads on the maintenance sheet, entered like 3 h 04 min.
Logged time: 12 h 16 min
